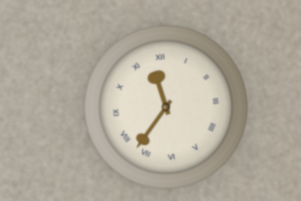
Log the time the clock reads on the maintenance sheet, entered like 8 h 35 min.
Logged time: 11 h 37 min
